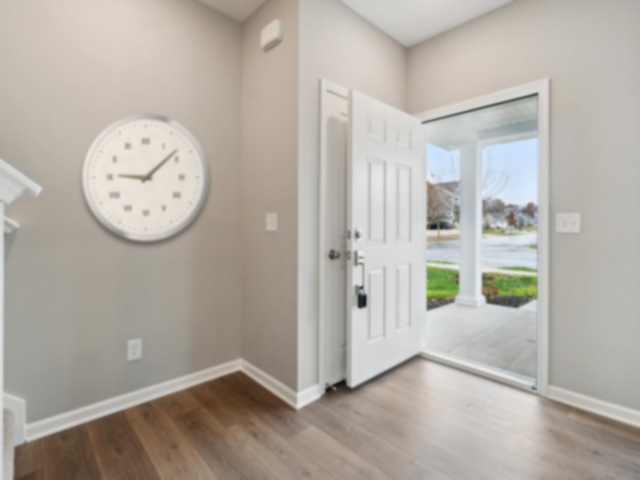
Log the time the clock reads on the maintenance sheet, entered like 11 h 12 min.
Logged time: 9 h 08 min
